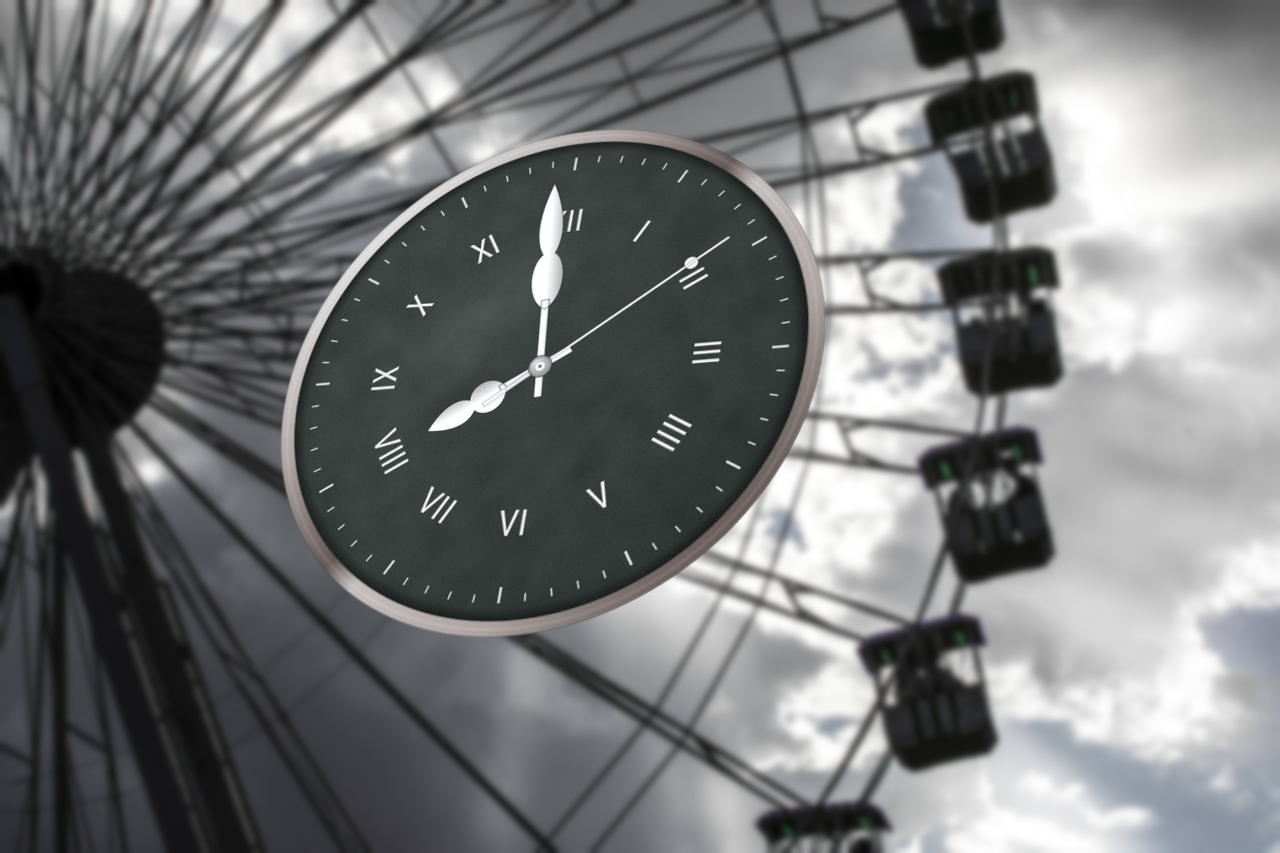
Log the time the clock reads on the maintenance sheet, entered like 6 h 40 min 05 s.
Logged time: 7 h 59 min 09 s
